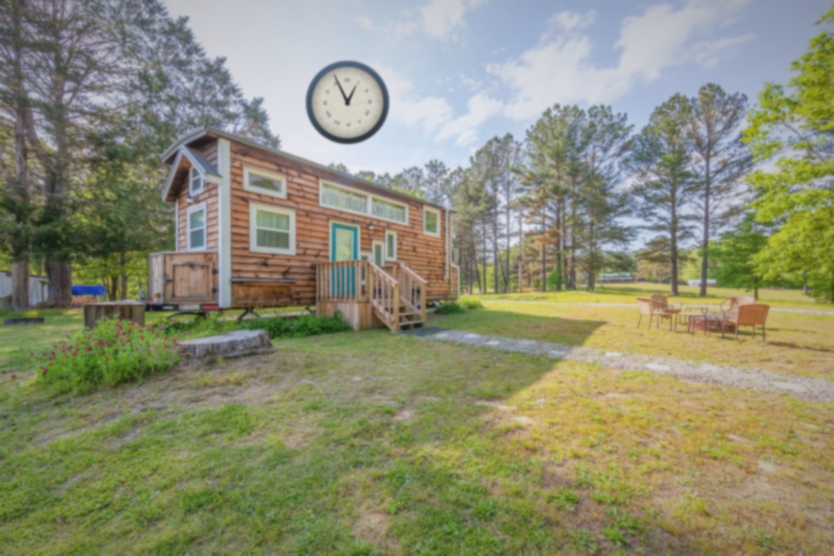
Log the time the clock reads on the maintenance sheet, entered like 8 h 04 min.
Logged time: 12 h 56 min
